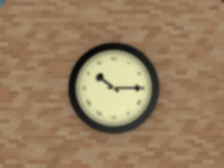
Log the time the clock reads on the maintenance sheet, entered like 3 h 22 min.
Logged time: 10 h 15 min
